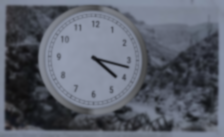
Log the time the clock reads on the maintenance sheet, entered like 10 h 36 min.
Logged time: 4 h 17 min
